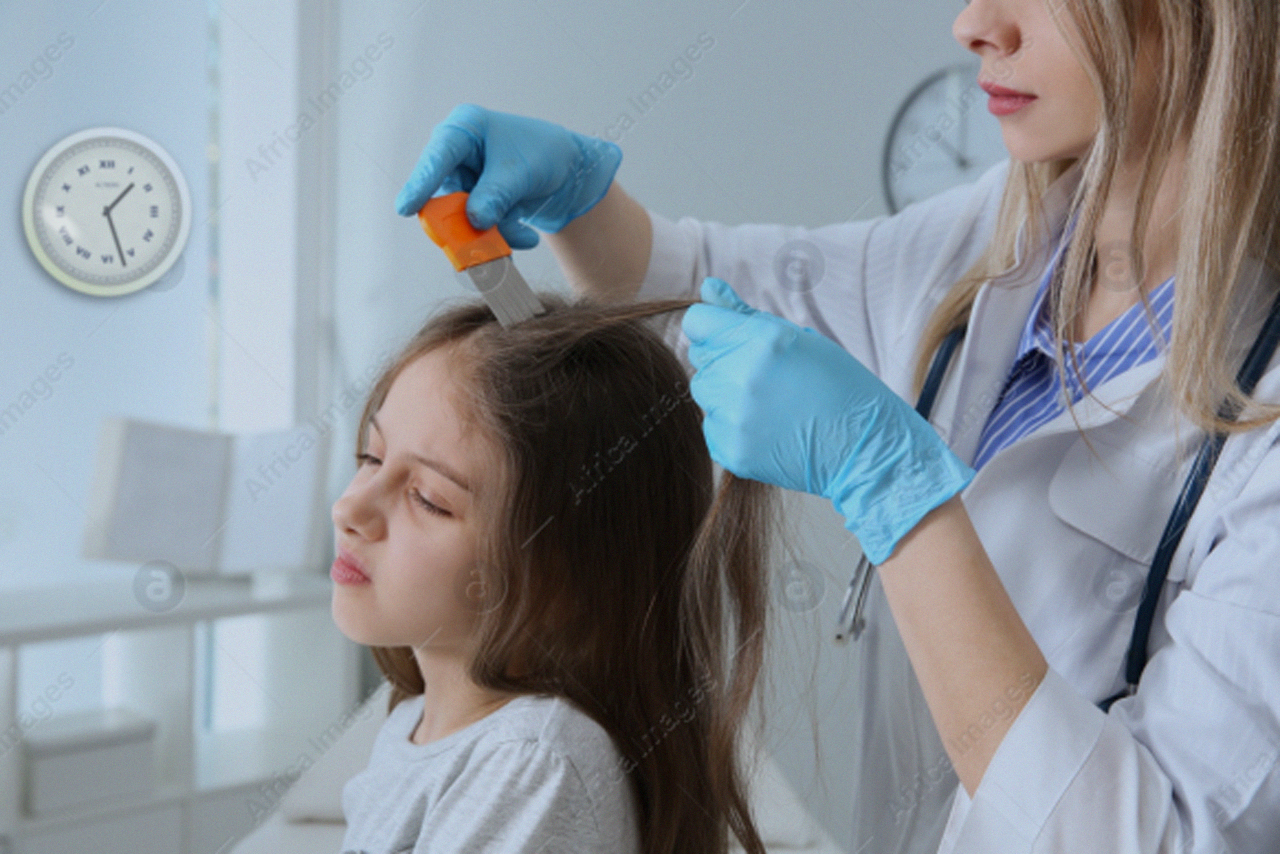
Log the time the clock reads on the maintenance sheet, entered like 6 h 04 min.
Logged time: 1 h 27 min
